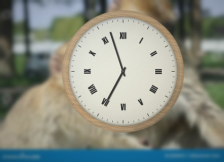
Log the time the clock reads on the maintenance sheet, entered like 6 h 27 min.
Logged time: 6 h 57 min
